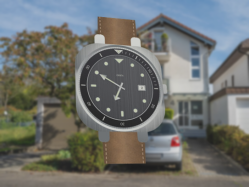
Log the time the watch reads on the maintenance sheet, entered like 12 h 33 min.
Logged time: 6 h 50 min
